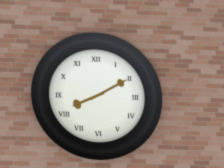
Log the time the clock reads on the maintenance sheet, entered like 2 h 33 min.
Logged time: 8 h 10 min
